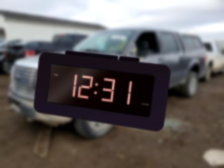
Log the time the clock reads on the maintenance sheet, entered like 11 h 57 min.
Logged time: 12 h 31 min
